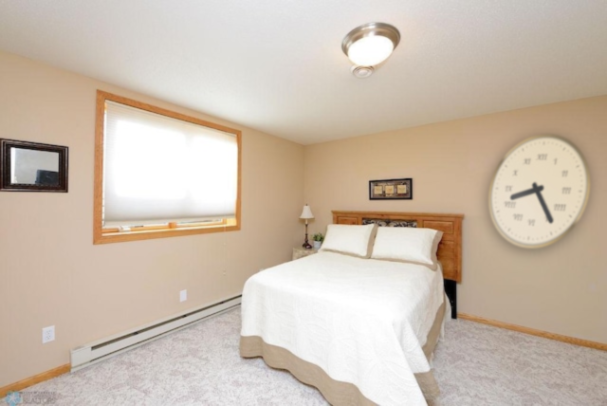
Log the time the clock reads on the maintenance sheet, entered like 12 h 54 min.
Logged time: 8 h 24 min
